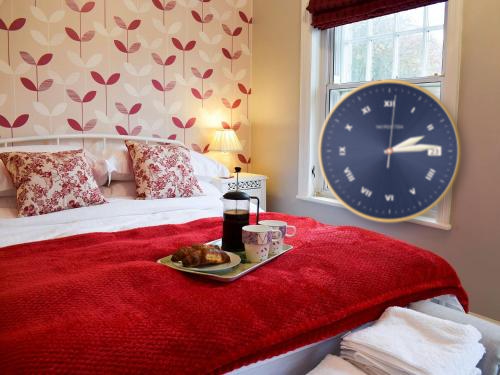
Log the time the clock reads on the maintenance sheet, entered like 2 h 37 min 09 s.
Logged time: 2 h 14 min 01 s
